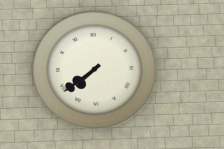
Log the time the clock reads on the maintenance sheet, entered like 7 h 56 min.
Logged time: 7 h 39 min
